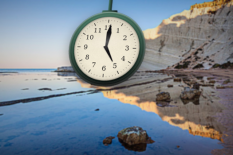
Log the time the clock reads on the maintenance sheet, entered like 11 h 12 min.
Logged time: 5 h 01 min
